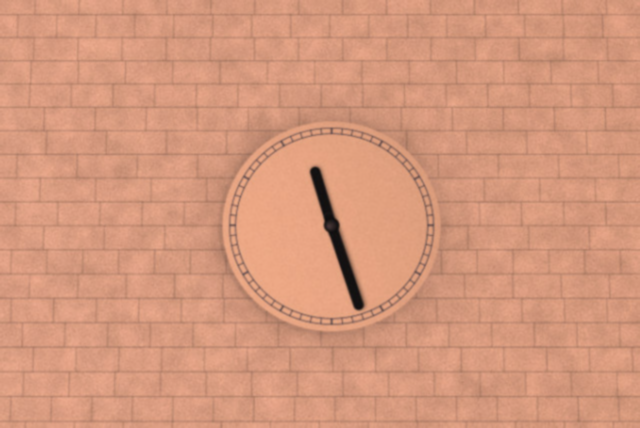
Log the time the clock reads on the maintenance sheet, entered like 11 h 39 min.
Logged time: 11 h 27 min
